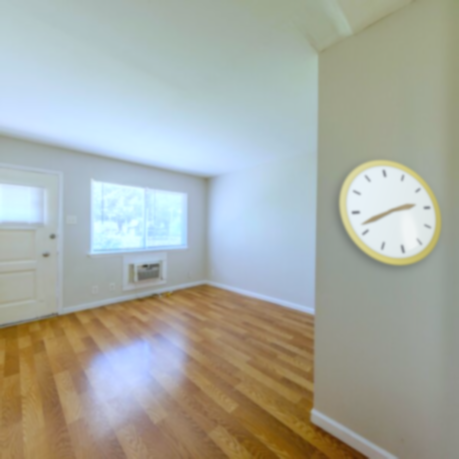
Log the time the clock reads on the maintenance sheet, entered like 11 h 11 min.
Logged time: 2 h 42 min
